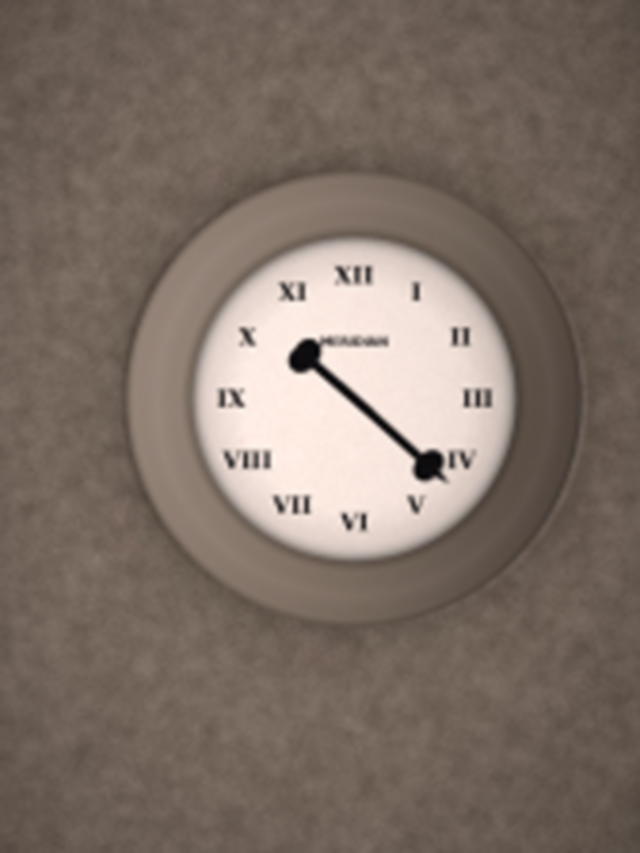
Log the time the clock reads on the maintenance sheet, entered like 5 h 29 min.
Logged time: 10 h 22 min
